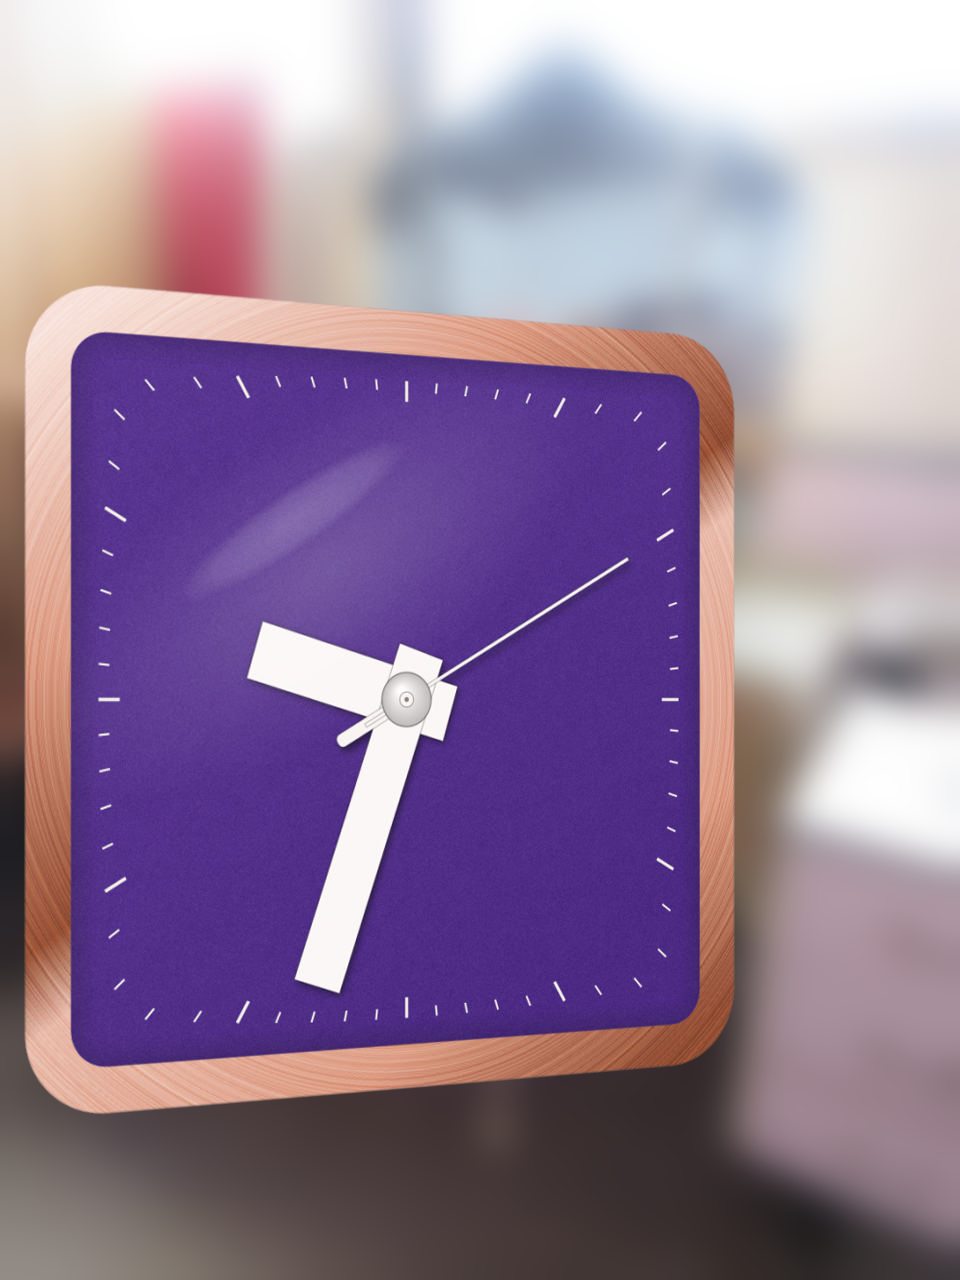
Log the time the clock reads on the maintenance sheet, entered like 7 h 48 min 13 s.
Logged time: 9 h 33 min 10 s
